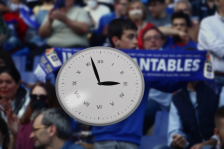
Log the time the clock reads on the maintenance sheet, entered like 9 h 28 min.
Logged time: 2 h 57 min
